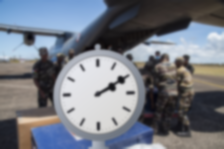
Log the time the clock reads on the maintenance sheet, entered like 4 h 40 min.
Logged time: 2 h 10 min
